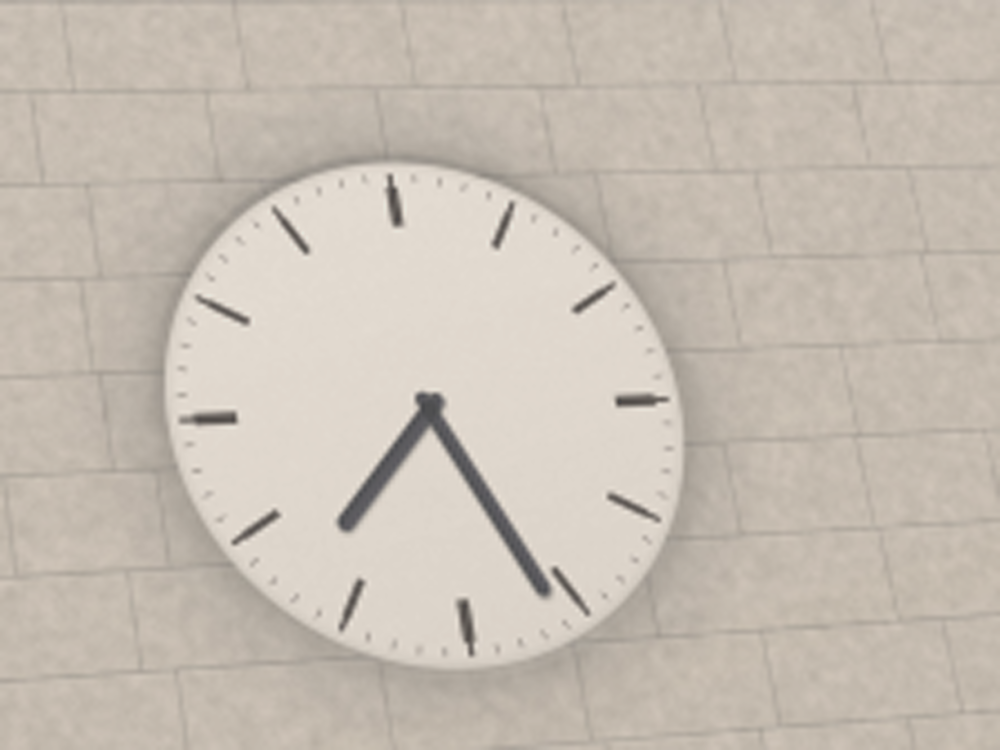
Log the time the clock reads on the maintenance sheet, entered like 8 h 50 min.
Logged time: 7 h 26 min
